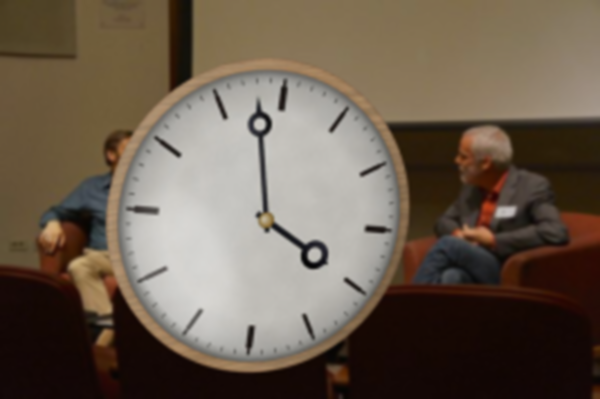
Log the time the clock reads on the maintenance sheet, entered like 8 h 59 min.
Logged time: 3 h 58 min
